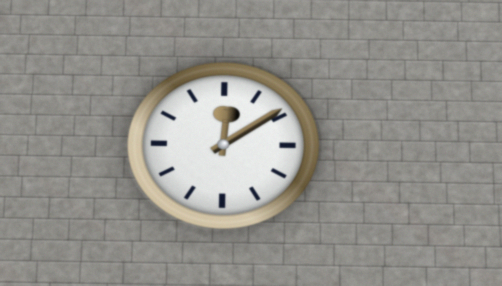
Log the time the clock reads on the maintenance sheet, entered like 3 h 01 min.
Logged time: 12 h 09 min
